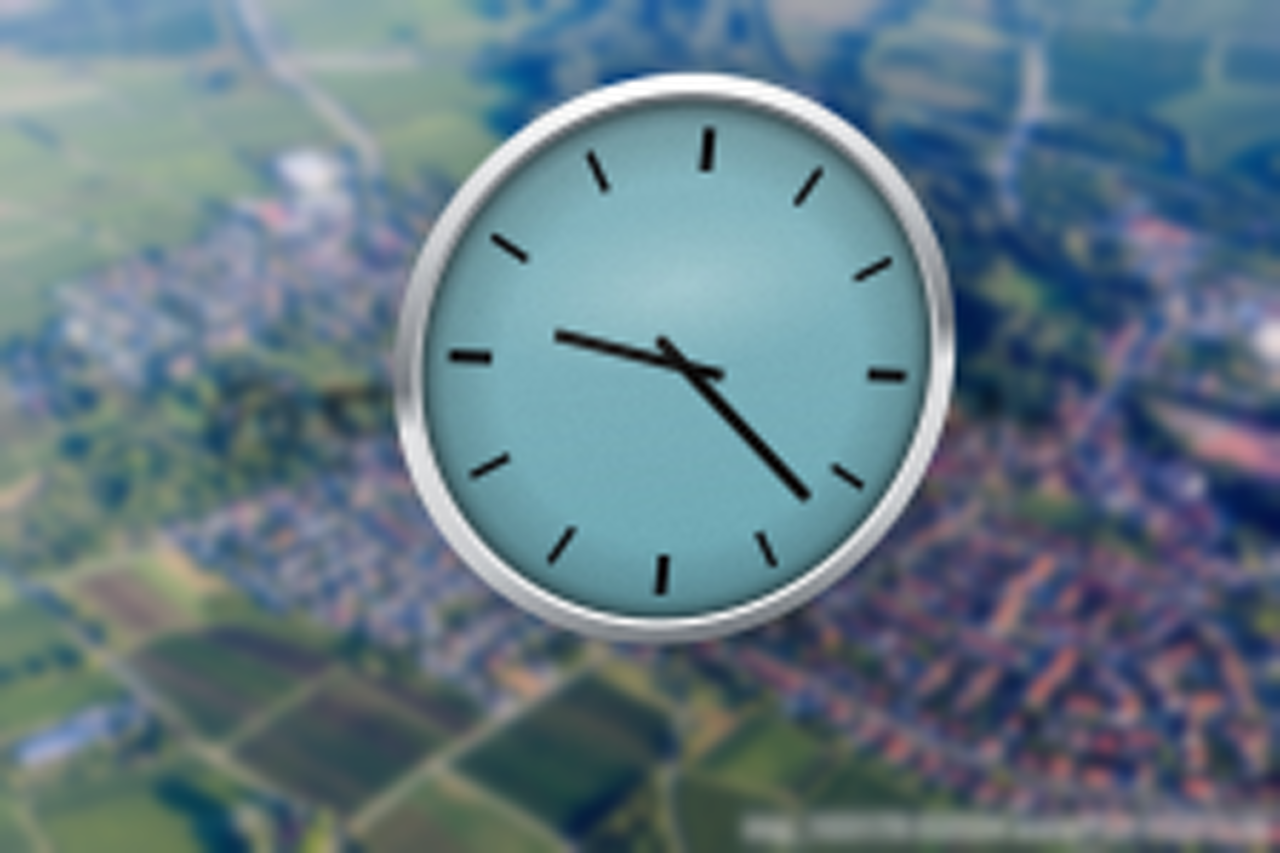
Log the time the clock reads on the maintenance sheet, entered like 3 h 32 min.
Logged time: 9 h 22 min
